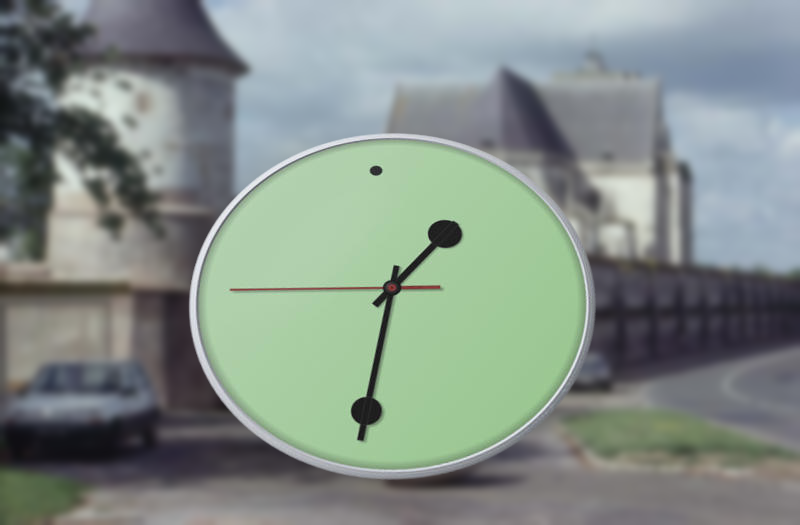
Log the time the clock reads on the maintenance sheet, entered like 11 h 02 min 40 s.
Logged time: 1 h 32 min 46 s
